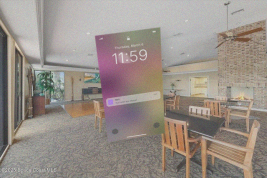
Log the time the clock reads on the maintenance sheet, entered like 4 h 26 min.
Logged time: 11 h 59 min
